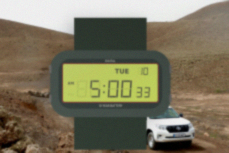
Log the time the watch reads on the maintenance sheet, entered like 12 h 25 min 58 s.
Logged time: 5 h 00 min 33 s
